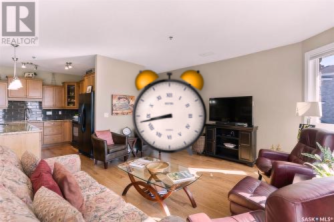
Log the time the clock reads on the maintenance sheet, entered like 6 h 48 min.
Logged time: 8 h 43 min
